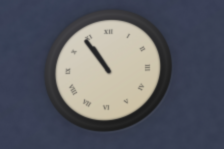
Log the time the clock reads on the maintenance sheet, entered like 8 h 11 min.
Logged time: 10 h 54 min
